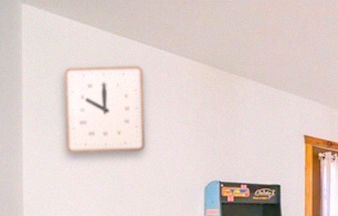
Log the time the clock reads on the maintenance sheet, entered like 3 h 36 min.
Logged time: 10 h 00 min
